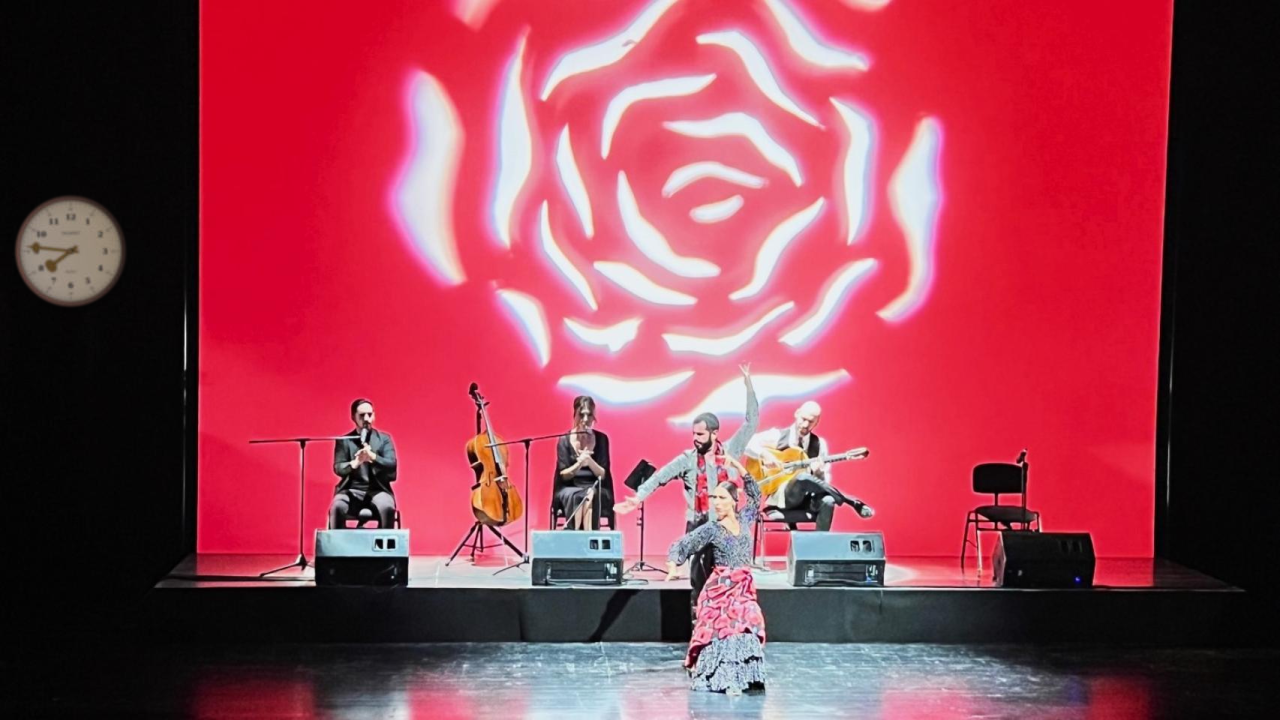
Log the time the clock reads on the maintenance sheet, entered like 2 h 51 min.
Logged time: 7 h 46 min
